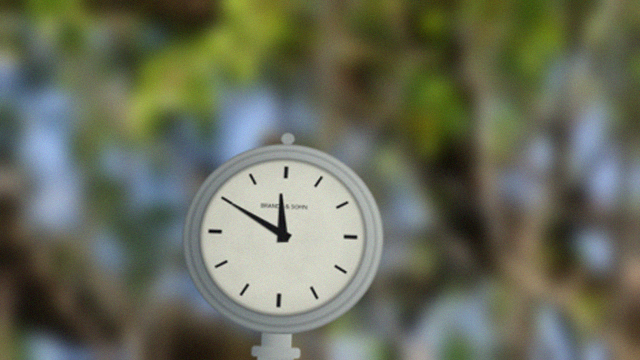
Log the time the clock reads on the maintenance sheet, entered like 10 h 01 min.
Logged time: 11 h 50 min
